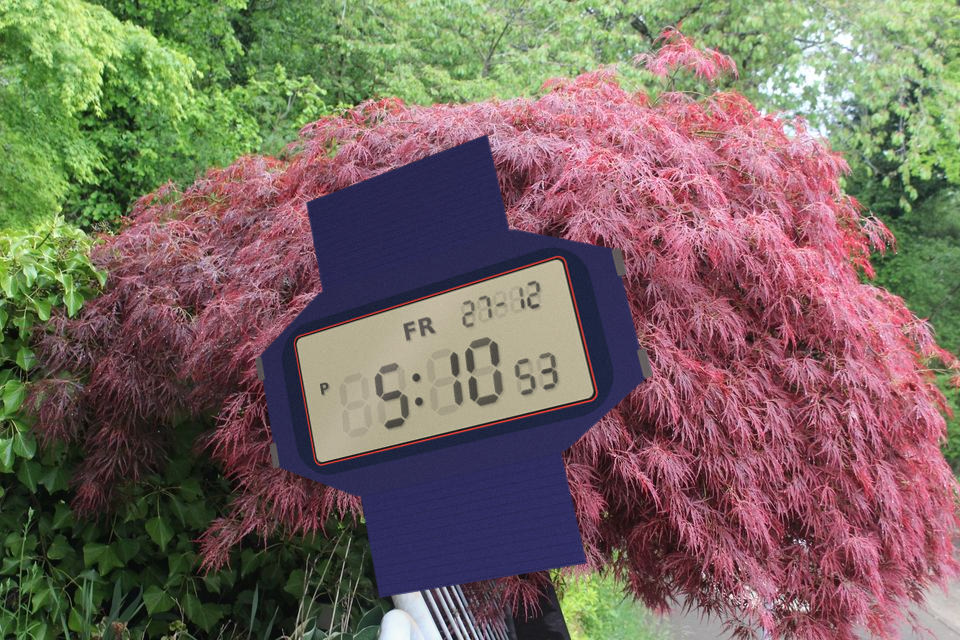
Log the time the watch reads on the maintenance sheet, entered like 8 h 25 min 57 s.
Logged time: 5 h 10 min 53 s
